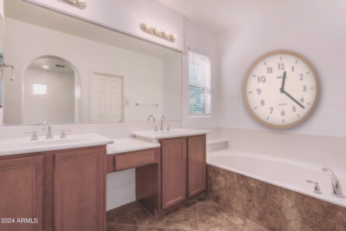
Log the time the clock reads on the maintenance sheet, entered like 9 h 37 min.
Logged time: 12 h 22 min
